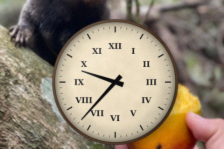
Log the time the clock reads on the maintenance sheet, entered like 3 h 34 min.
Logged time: 9 h 37 min
